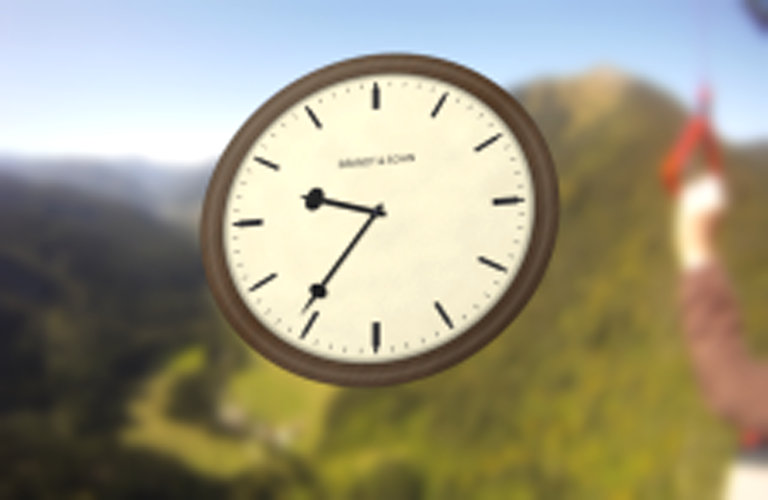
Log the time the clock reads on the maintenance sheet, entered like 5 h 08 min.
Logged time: 9 h 36 min
